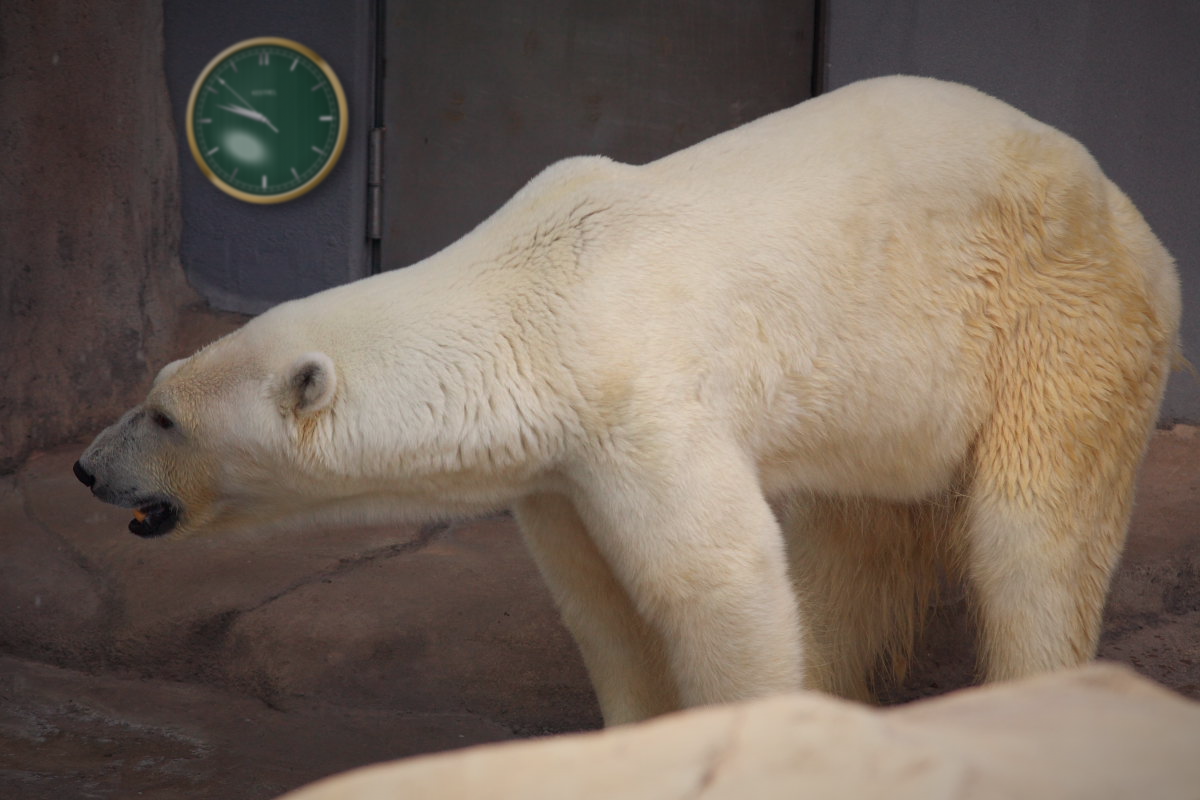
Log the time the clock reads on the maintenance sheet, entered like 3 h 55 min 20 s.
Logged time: 9 h 47 min 52 s
